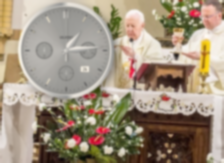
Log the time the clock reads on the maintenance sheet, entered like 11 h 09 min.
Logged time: 1 h 14 min
